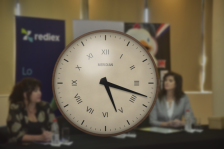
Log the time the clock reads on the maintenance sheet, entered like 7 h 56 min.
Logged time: 5 h 18 min
